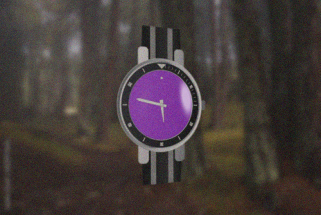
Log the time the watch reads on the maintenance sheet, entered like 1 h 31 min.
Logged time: 5 h 47 min
